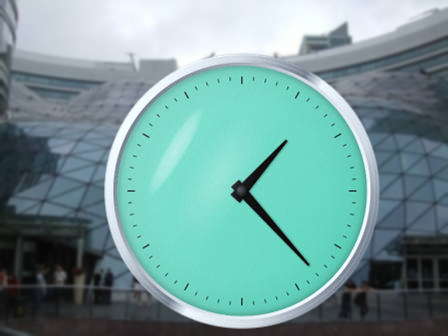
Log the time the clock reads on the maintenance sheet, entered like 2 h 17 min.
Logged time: 1 h 23 min
